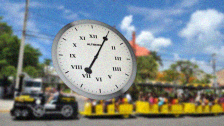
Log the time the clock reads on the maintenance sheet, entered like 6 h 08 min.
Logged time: 7 h 05 min
